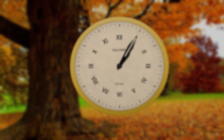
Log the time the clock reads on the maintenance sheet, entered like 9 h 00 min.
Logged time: 1 h 05 min
